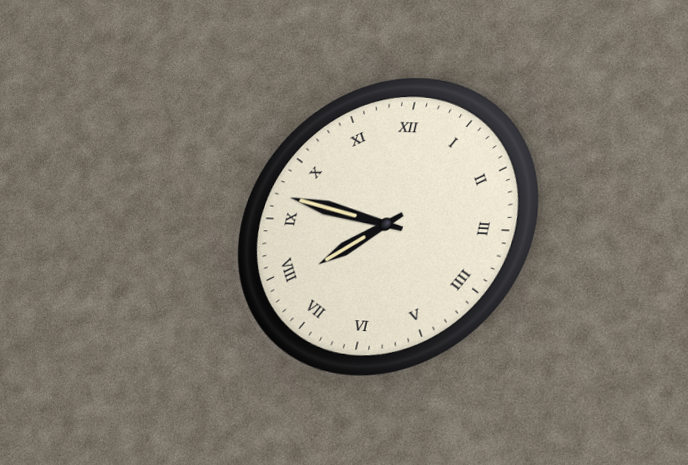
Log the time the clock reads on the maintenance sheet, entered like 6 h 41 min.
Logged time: 7 h 47 min
